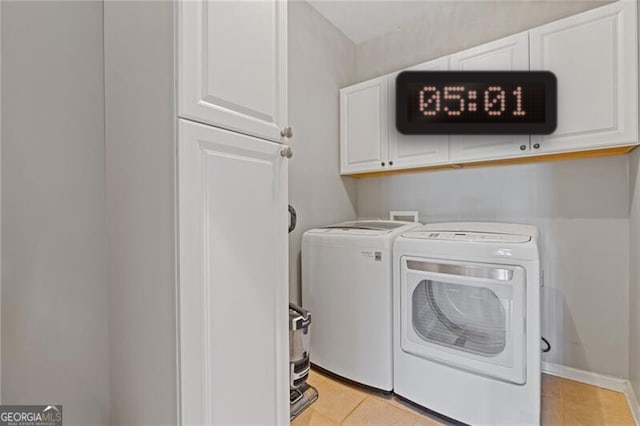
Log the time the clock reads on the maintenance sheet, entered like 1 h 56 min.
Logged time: 5 h 01 min
